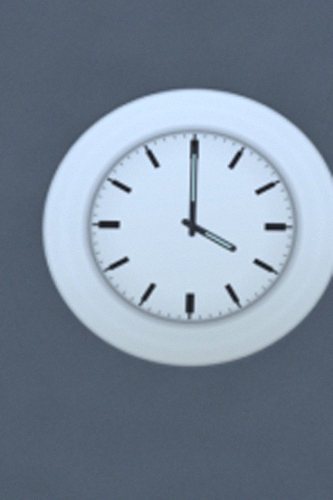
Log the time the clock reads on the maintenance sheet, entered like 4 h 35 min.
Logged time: 4 h 00 min
